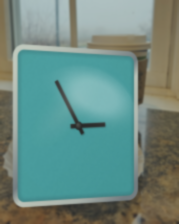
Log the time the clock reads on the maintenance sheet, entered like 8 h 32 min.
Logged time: 2 h 55 min
